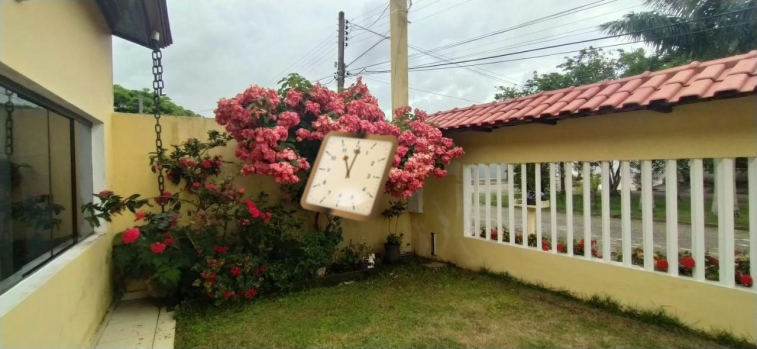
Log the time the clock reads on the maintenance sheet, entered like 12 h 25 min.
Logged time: 11 h 01 min
